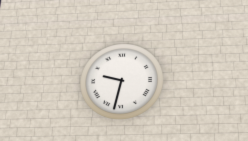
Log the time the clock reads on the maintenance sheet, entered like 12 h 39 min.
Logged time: 9 h 32 min
